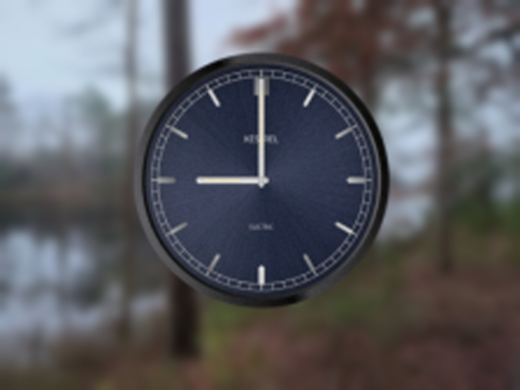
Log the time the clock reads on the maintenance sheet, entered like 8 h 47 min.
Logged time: 9 h 00 min
